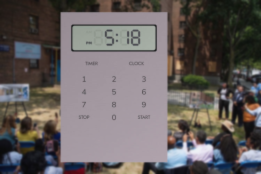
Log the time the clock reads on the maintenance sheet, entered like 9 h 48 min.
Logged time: 5 h 18 min
